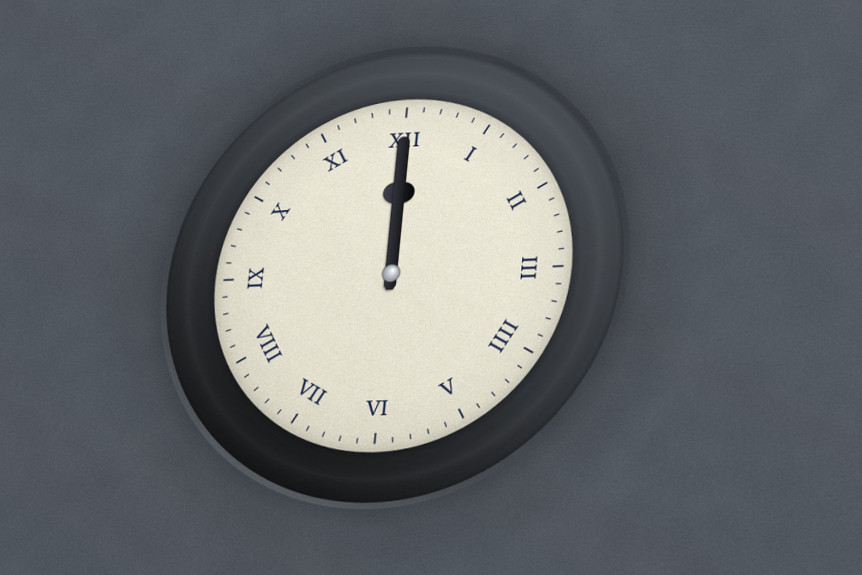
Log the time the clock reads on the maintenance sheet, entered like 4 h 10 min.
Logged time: 12 h 00 min
